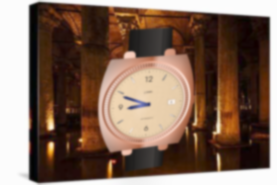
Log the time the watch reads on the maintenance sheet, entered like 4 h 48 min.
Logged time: 8 h 49 min
